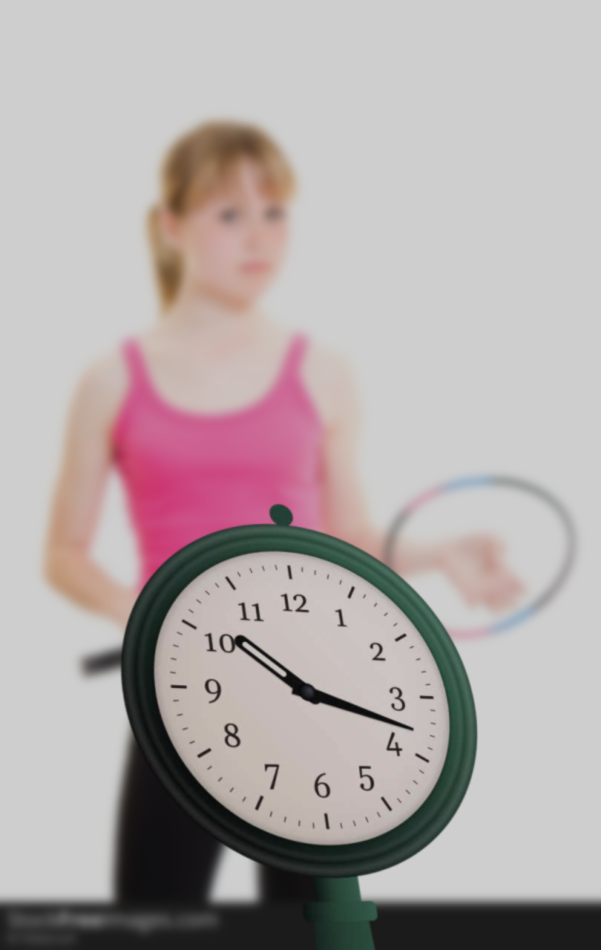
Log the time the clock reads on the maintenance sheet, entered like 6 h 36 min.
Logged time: 10 h 18 min
